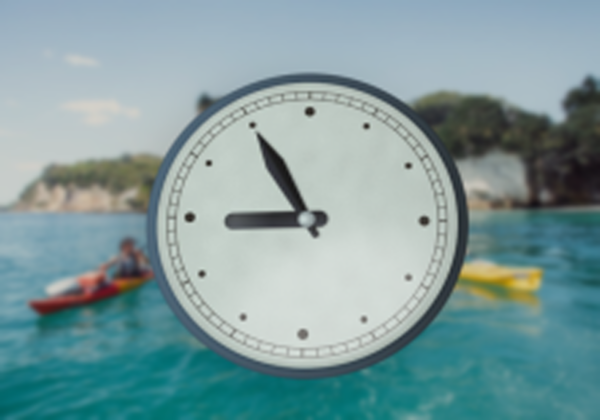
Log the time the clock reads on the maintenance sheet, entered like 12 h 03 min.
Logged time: 8 h 55 min
